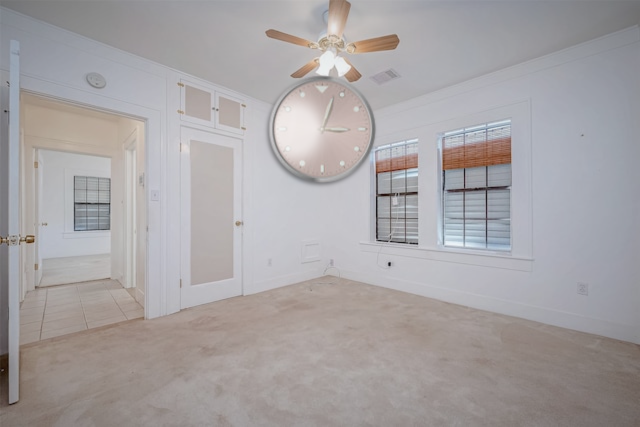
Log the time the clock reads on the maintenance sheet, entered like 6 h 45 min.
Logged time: 3 h 03 min
